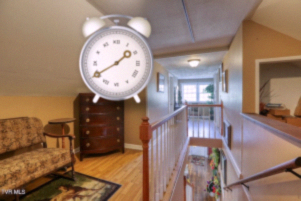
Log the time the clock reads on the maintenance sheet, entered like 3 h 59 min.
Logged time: 1 h 40 min
